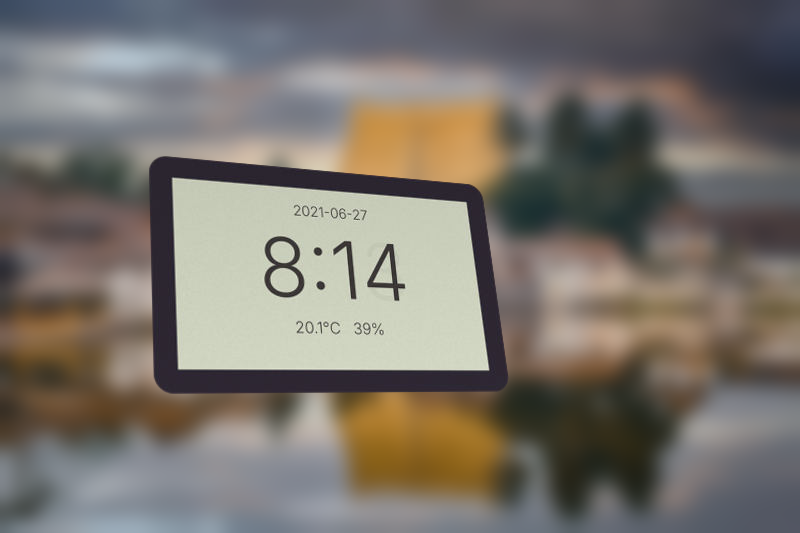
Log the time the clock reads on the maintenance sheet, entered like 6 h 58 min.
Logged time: 8 h 14 min
